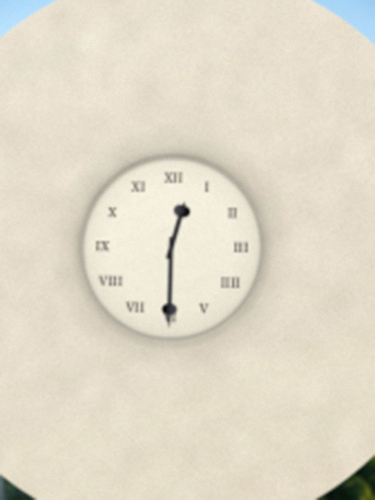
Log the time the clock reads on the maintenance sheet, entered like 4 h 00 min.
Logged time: 12 h 30 min
